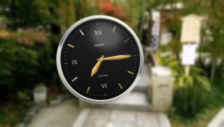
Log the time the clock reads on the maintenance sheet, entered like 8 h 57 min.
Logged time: 7 h 15 min
